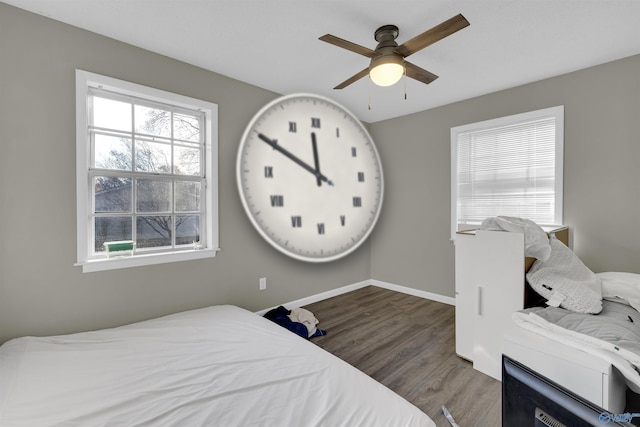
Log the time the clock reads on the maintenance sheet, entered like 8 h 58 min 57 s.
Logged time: 11 h 49 min 50 s
